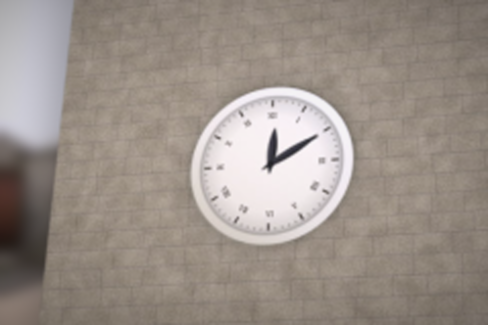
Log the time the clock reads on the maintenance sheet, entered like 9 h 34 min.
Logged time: 12 h 10 min
